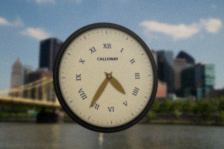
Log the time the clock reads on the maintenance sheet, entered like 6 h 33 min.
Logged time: 4 h 36 min
